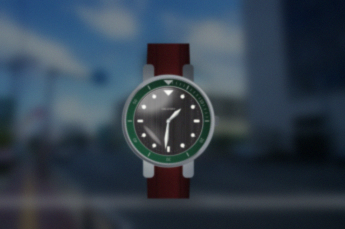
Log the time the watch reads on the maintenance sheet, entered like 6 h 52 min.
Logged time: 1 h 31 min
